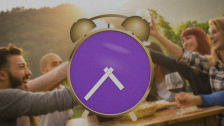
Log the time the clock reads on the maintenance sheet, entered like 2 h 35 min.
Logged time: 4 h 37 min
